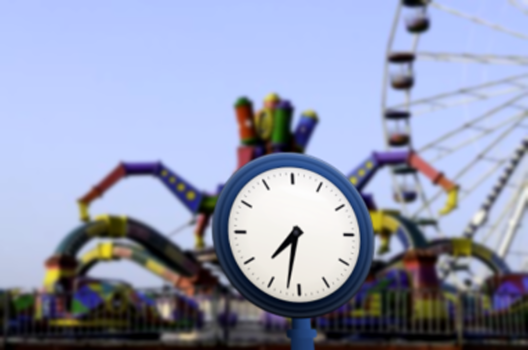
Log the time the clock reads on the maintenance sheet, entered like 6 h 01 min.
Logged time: 7 h 32 min
